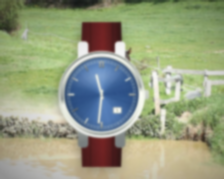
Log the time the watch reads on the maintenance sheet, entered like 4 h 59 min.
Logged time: 11 h 31 min
